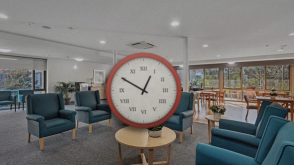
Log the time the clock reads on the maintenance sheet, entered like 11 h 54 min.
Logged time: 12 h 50 min
